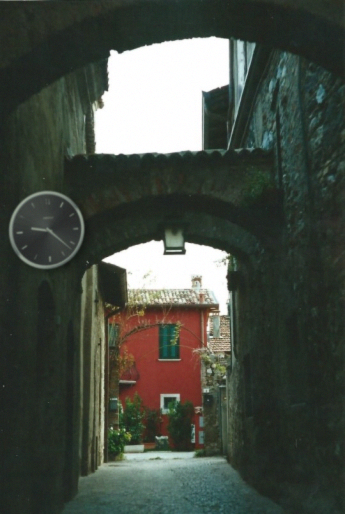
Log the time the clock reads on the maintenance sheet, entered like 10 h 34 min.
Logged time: 9 h 22 min
